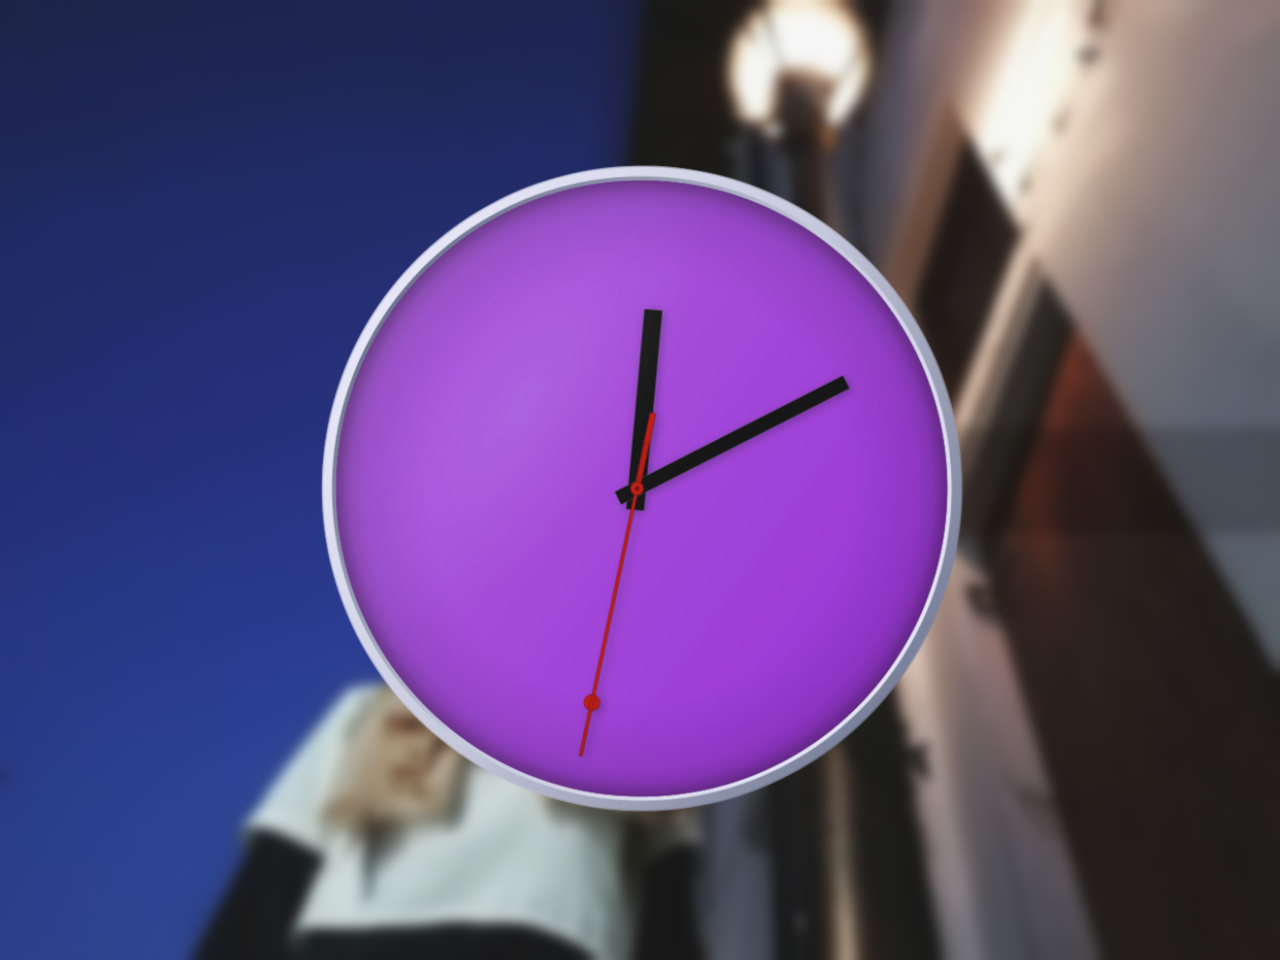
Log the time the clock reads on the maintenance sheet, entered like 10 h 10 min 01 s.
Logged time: 12 h 10 min 32 s
